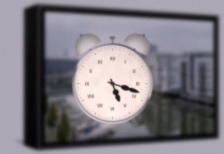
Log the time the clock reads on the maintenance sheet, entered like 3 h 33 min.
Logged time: 5 h 18 min
